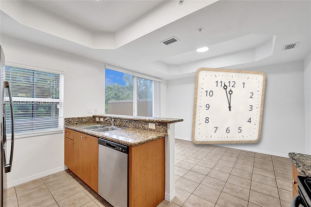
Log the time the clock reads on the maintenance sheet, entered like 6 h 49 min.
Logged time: 11 h 57 min
